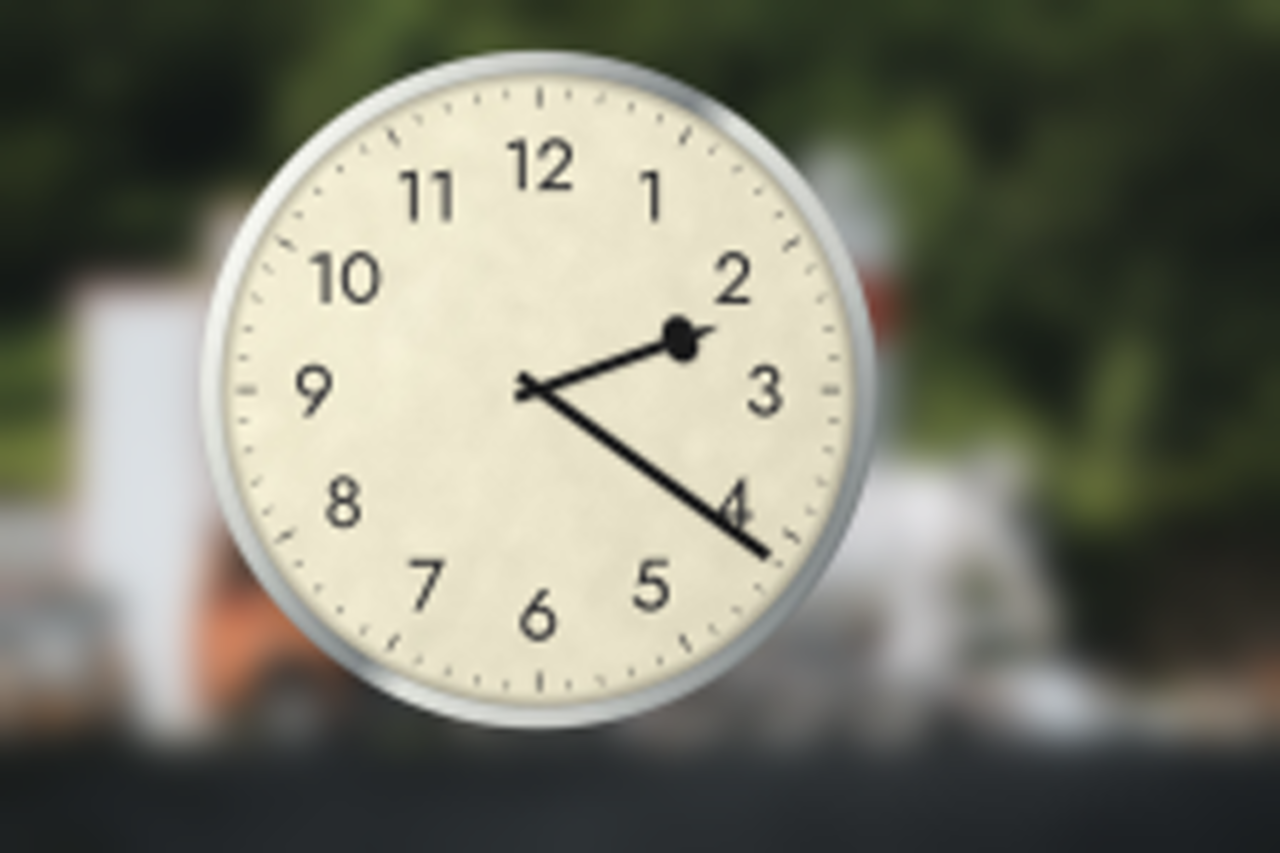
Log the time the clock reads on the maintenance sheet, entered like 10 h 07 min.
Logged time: 2 h 21 min
